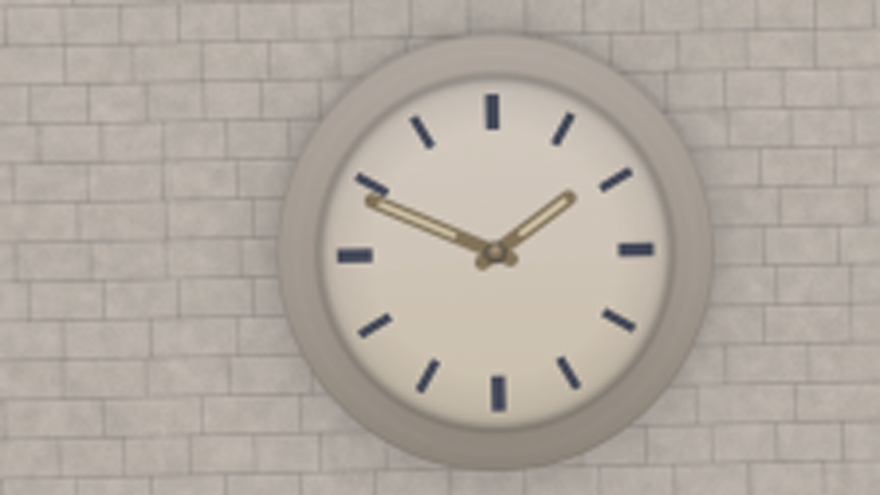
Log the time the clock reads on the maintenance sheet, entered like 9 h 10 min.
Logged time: 1 h 49 min
